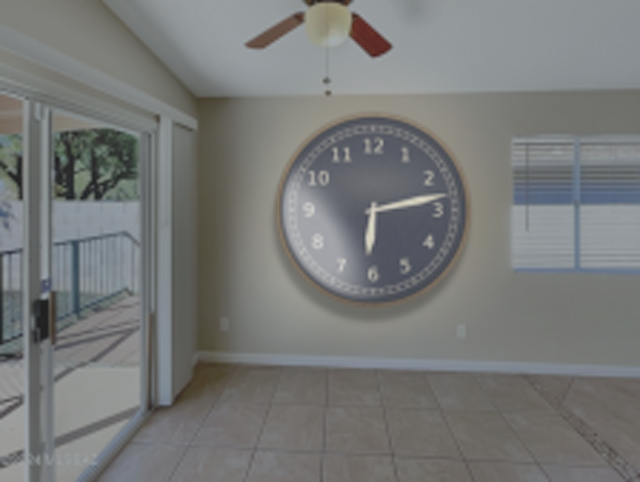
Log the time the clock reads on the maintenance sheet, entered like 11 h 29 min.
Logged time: 6 h 13 min
